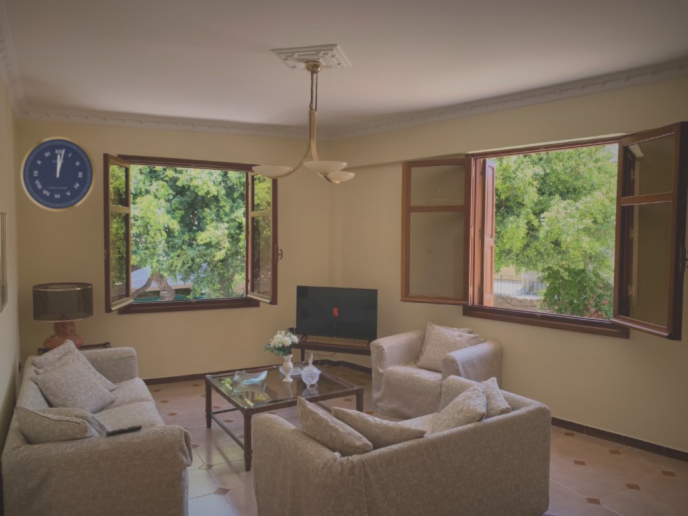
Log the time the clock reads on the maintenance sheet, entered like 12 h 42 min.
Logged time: 12 h 02 min
